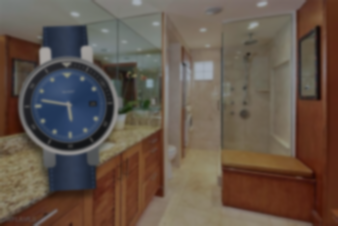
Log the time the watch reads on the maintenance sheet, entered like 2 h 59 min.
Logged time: 5 h 47 min
